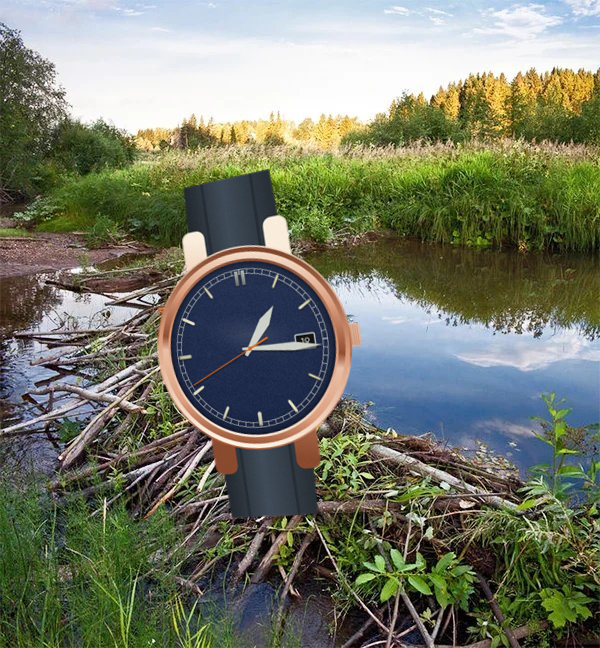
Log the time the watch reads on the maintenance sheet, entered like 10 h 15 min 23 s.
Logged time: 1 h 15 min 41 s
